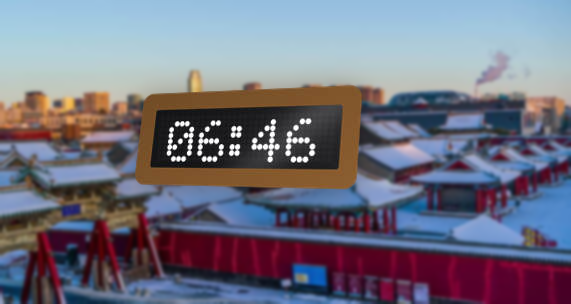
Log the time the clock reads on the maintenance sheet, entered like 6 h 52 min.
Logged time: 6 h 46 min
